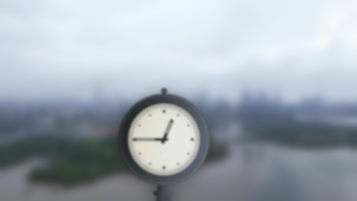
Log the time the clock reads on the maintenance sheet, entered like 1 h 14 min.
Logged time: 12 h 45 min
